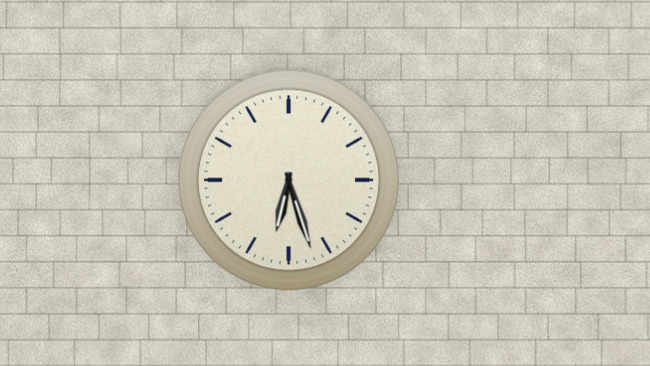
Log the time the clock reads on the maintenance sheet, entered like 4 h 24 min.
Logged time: 6 h 27 min
